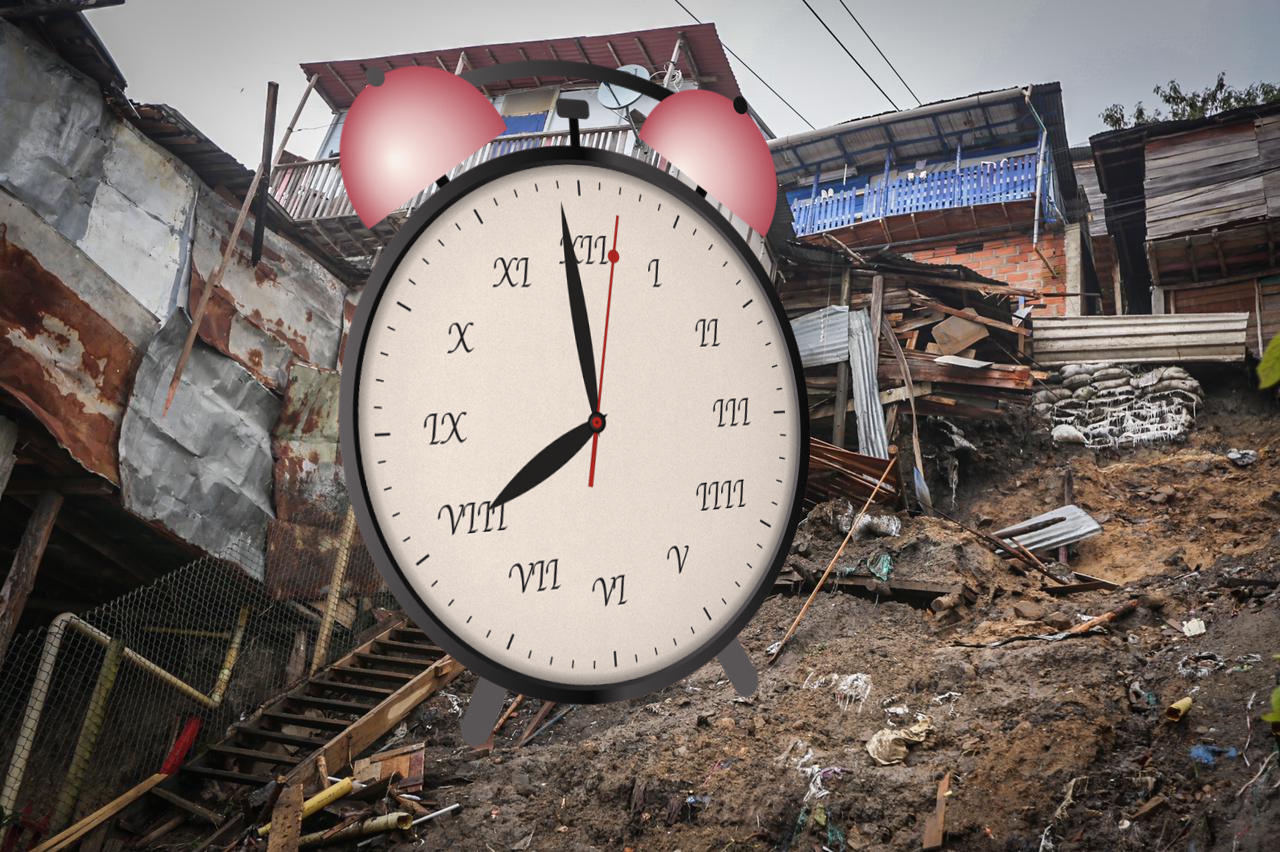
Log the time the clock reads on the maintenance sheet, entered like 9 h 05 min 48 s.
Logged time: 7 h 59 min 02 s
